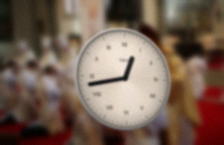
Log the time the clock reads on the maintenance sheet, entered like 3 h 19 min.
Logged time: 12 h 43 min
